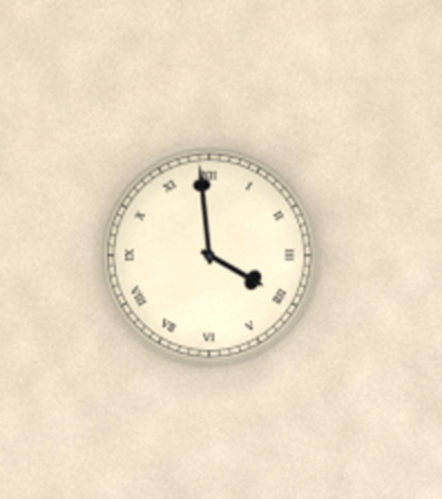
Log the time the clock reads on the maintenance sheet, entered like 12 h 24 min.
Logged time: 3 h 59 min
